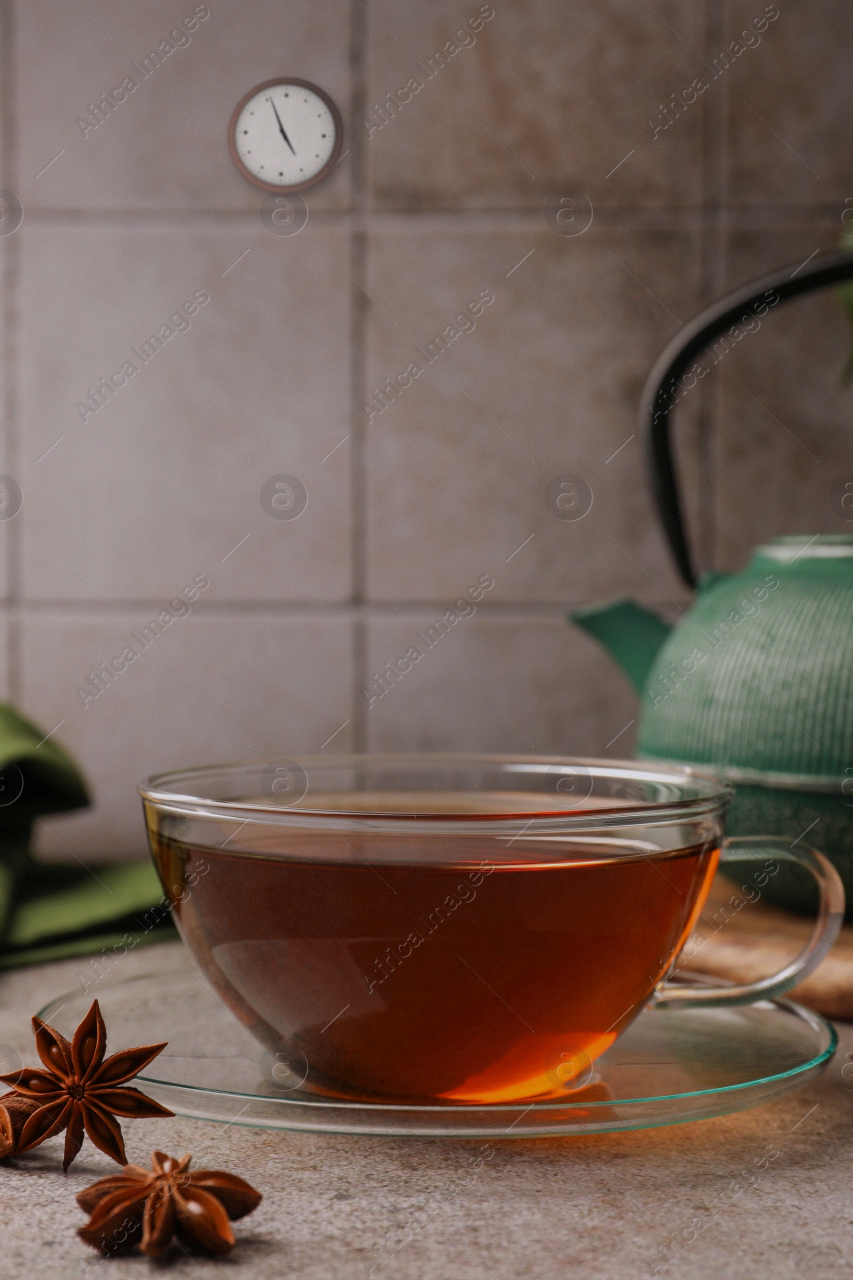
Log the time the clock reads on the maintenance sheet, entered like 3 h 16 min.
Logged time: 4 h 56 min
